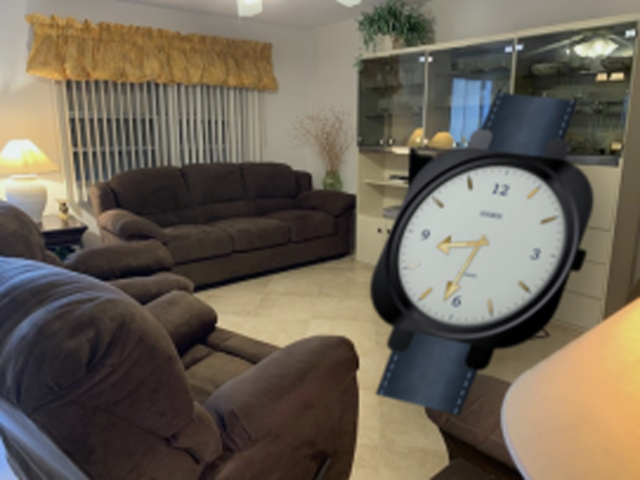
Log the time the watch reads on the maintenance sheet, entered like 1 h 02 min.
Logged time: 8 h 32 min
